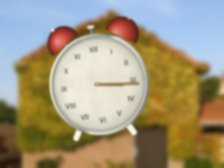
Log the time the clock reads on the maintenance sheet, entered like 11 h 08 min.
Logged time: 3 h 16 min
